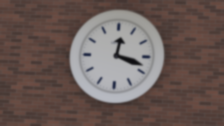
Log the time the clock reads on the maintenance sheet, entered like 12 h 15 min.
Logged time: 12 h 18 min
